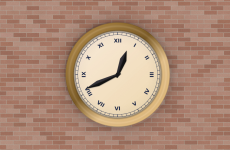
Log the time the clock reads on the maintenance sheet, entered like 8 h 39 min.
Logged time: 12 h 41 min
